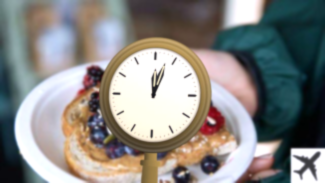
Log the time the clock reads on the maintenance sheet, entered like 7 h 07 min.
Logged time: 12 h 03 min
